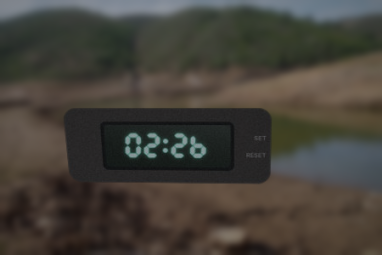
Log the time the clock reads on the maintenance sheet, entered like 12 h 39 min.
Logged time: 2 h 26 min
